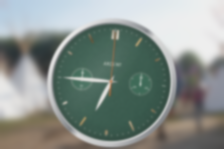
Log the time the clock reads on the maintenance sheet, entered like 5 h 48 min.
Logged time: 6 h 45 min
